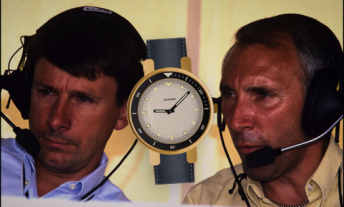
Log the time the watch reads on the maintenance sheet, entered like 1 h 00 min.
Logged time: 9 h 08 min
